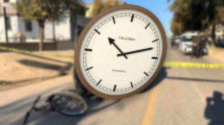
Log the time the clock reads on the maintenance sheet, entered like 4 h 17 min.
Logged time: 10 h 12 min
